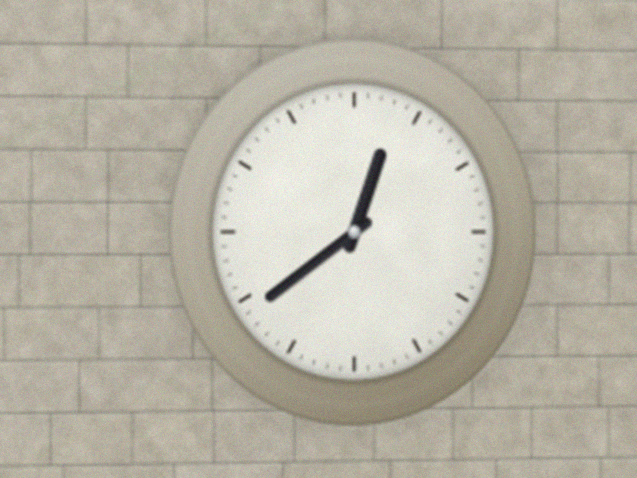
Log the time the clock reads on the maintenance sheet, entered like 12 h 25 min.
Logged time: 12 h 39 min
